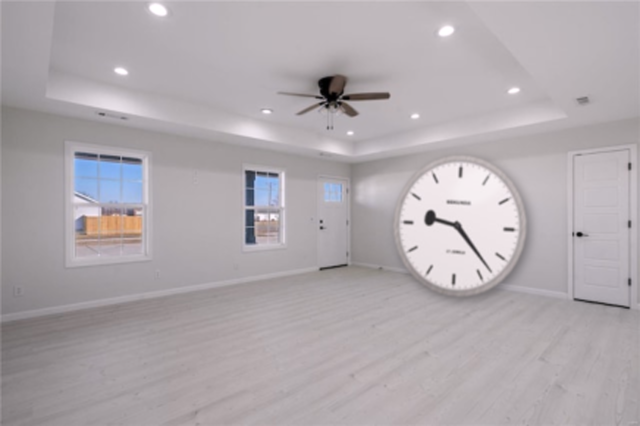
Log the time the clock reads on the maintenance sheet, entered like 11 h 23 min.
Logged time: 9 h 23 min
